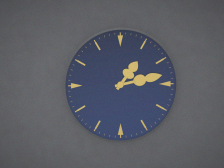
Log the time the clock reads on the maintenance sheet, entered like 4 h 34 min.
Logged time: 1 h 13 min
